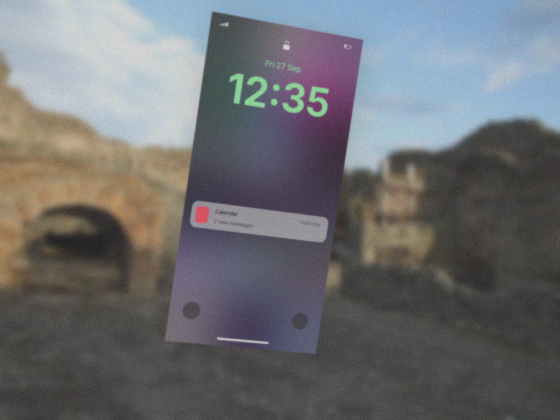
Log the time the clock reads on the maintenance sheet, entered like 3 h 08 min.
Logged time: 12 h 35 min
